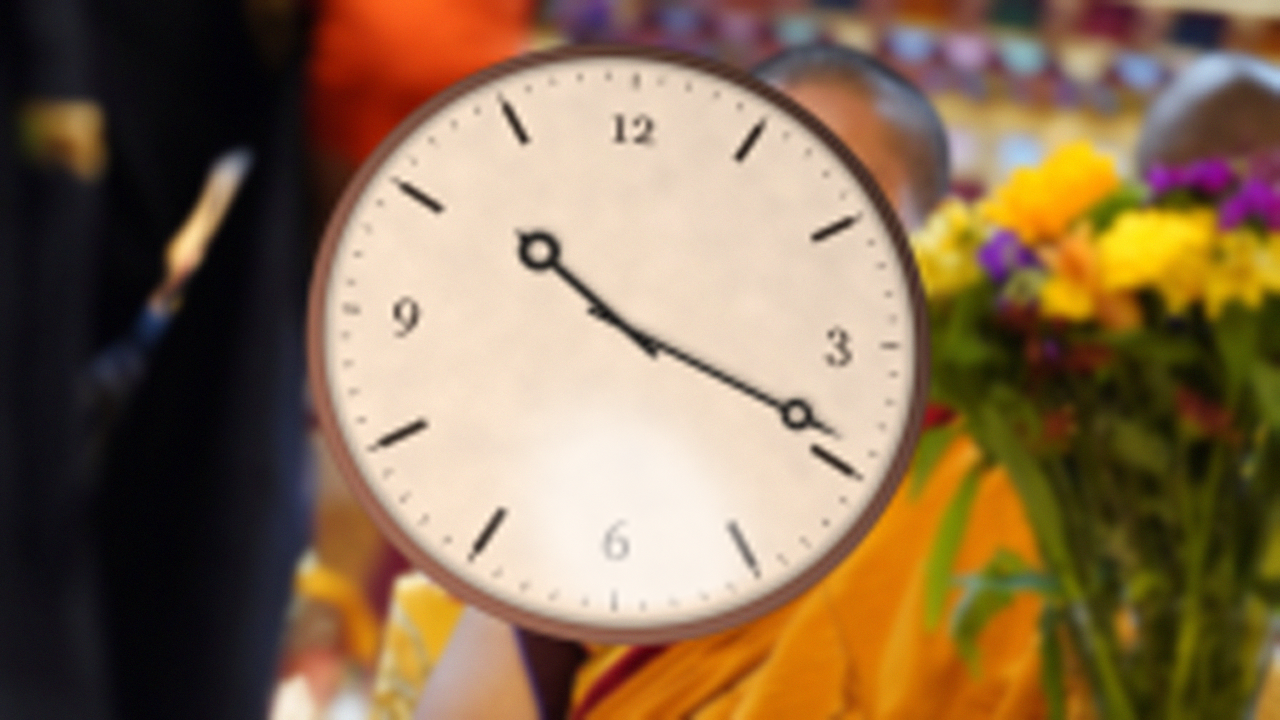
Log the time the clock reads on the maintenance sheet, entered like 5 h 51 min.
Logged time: 10 h 19 min
